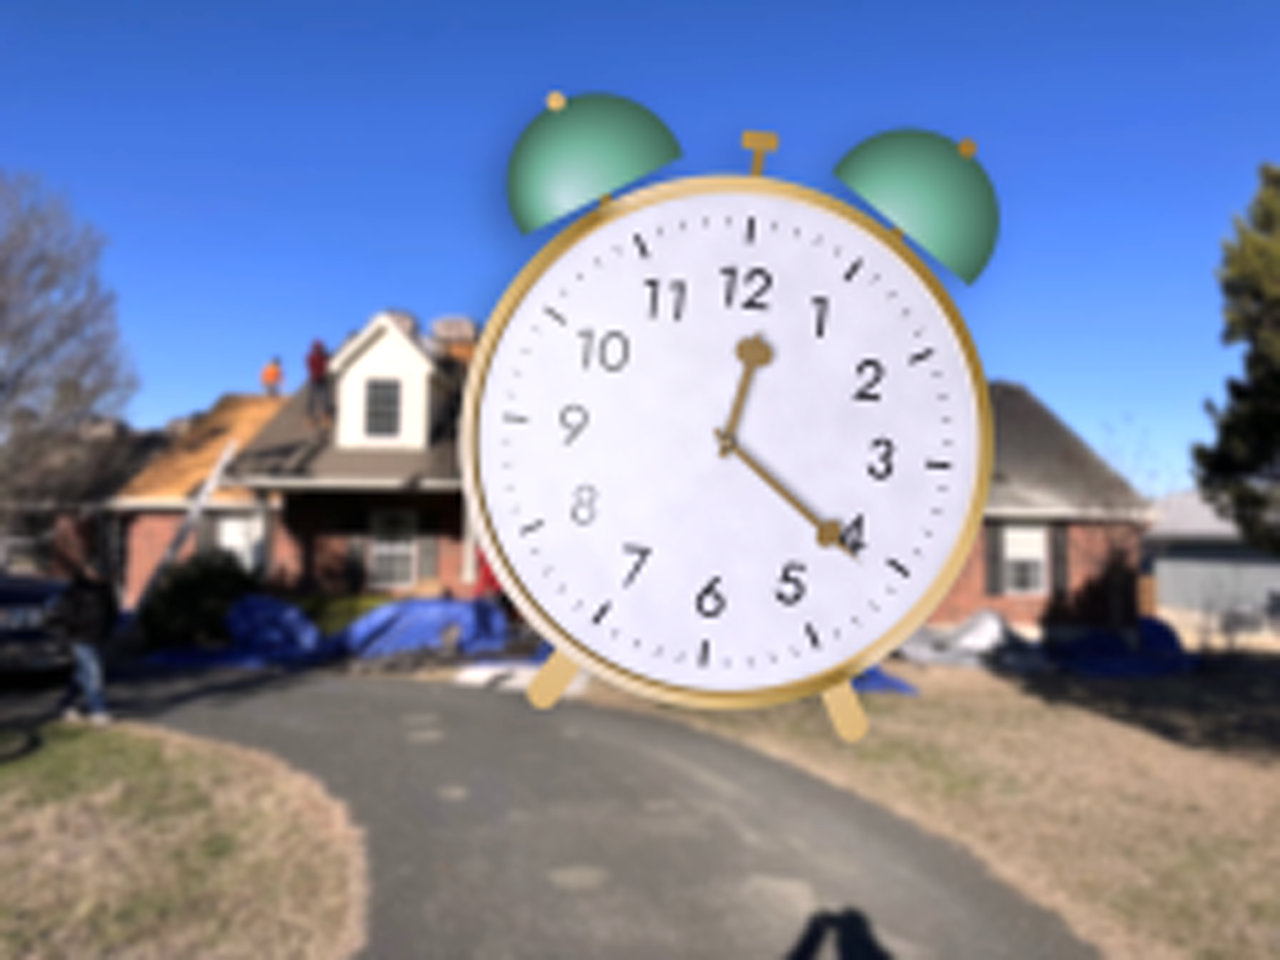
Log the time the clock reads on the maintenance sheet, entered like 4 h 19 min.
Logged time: 12 h 21 min
